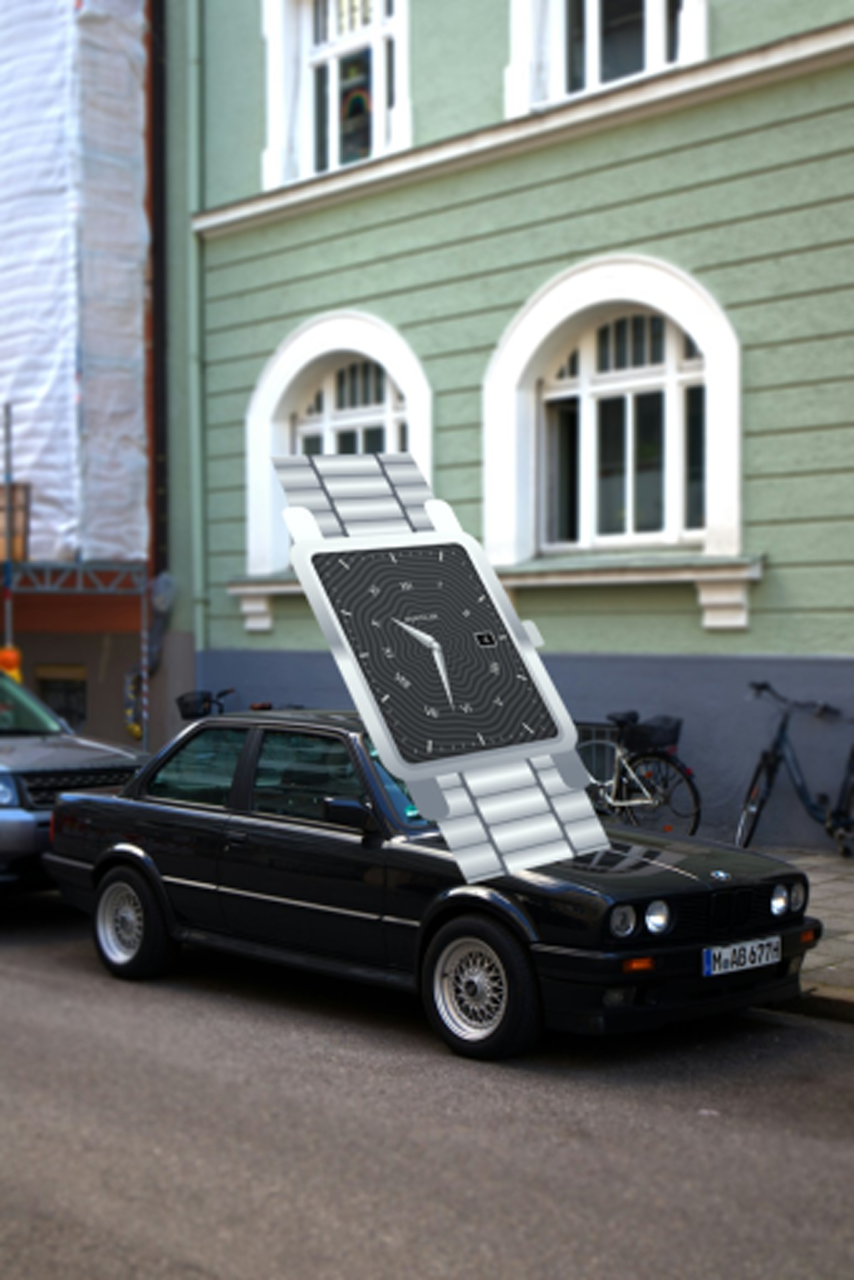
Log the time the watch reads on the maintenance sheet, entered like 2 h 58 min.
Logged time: 10 h 32 min
